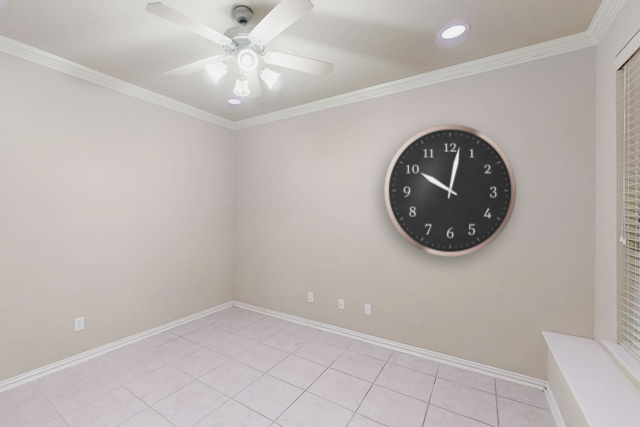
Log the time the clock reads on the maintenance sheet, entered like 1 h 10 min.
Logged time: 10 h 02 min
